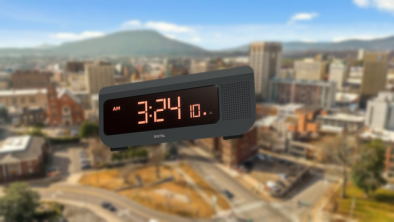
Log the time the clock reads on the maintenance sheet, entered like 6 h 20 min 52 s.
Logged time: 3 h 24 min 10 s
